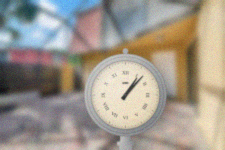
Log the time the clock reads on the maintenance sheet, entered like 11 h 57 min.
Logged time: 1 h 07 min
